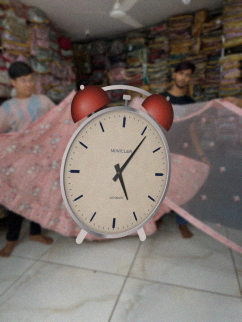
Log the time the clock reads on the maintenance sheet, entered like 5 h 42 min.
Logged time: 5 h 06 min
